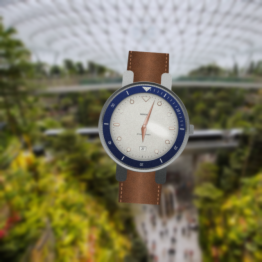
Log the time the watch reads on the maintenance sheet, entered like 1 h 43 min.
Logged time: 6 h 03 min
